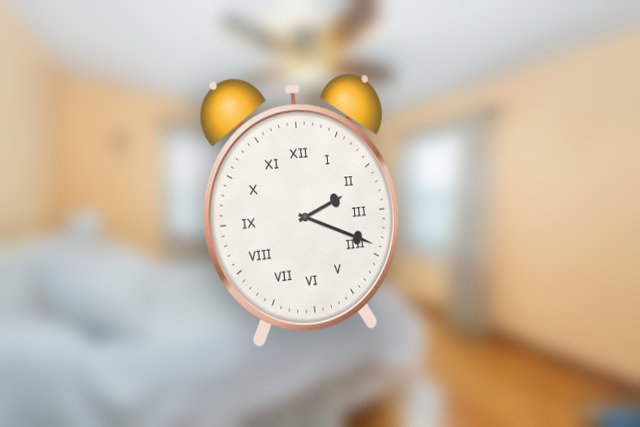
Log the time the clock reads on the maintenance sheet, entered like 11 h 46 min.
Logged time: 2 h 19 min
